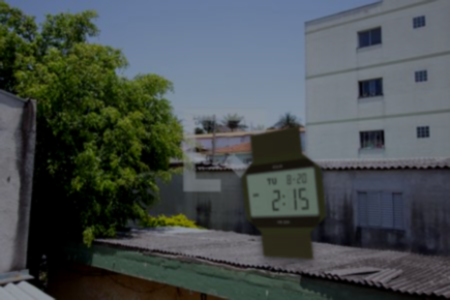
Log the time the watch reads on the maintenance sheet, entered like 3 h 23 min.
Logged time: 2 h 15 min
